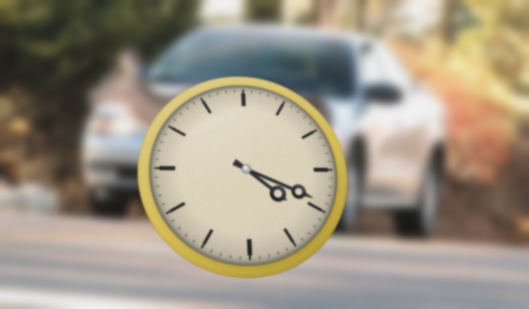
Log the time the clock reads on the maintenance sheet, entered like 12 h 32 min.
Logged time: 4 h 19 min
